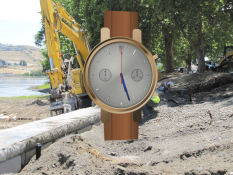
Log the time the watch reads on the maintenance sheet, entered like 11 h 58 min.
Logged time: 5 h 27 min
